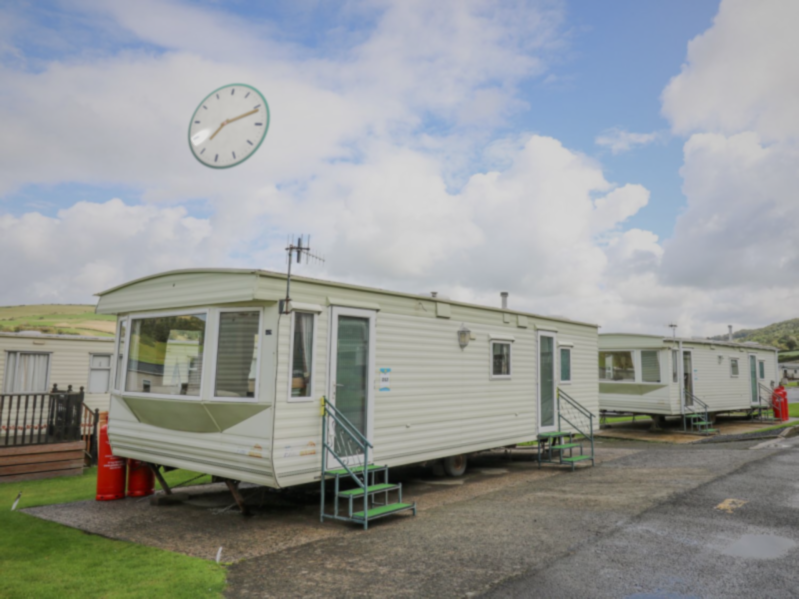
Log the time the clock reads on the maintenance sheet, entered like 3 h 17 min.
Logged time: 7 h 11 min
